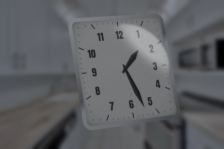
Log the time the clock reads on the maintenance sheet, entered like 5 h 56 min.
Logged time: 1 h 27 min
